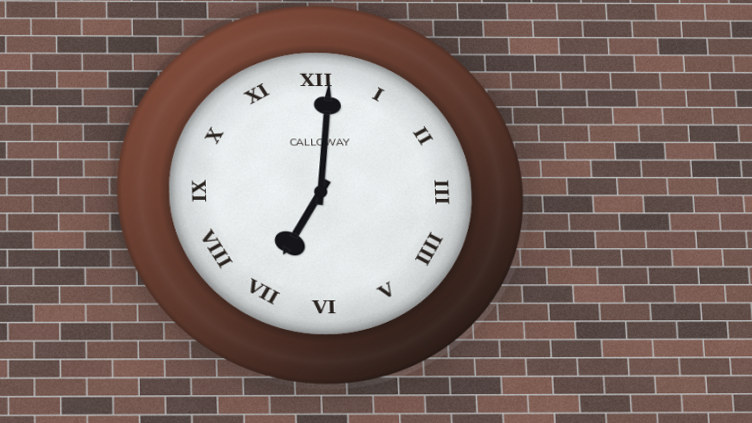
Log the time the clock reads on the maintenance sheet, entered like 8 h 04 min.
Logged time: 7 h 01 min
